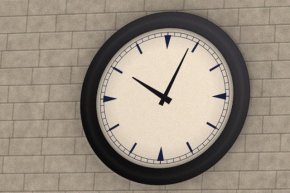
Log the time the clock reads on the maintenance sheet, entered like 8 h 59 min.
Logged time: 10 h 04 min
